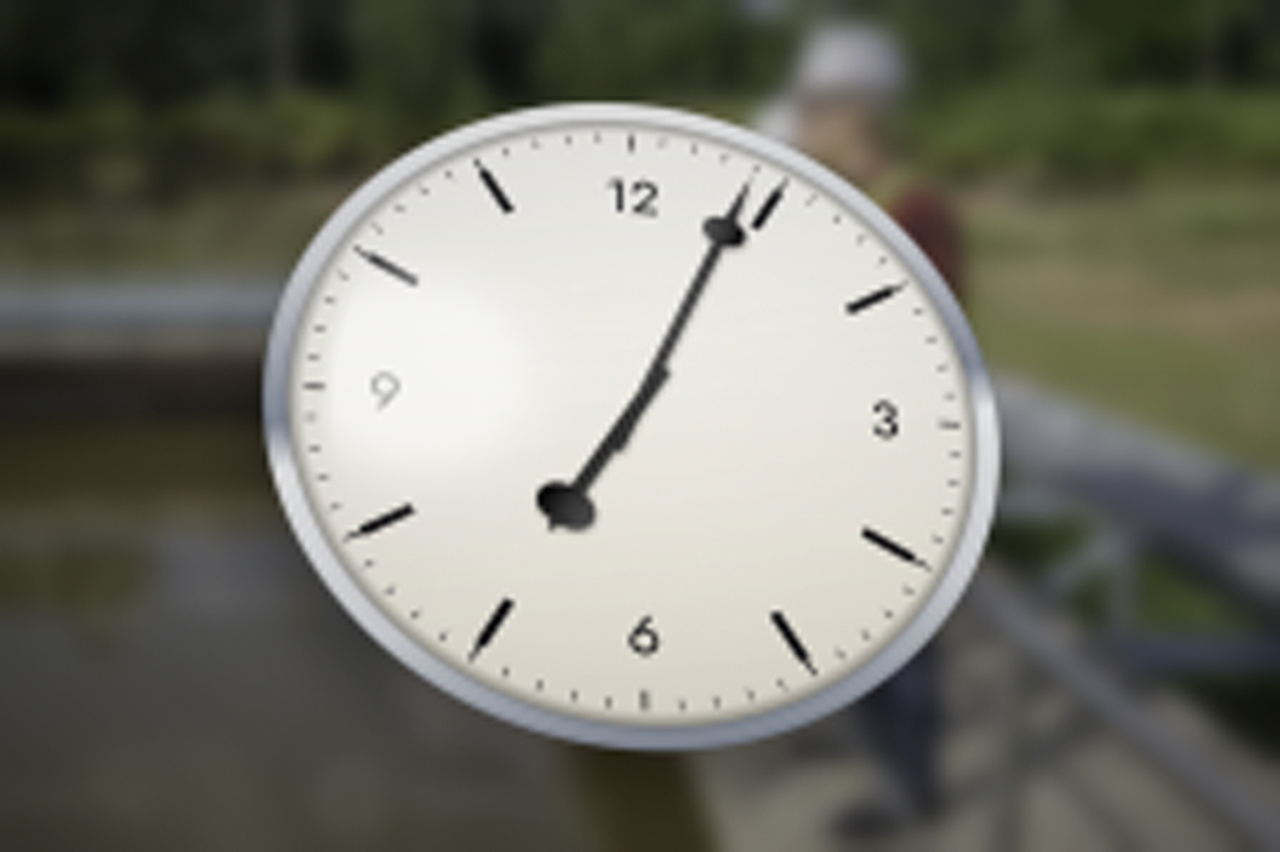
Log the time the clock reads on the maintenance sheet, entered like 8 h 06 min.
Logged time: 7 h 04 min
